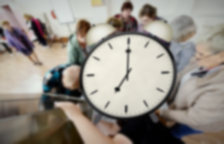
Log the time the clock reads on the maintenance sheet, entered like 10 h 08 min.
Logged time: 7 h 00 min
